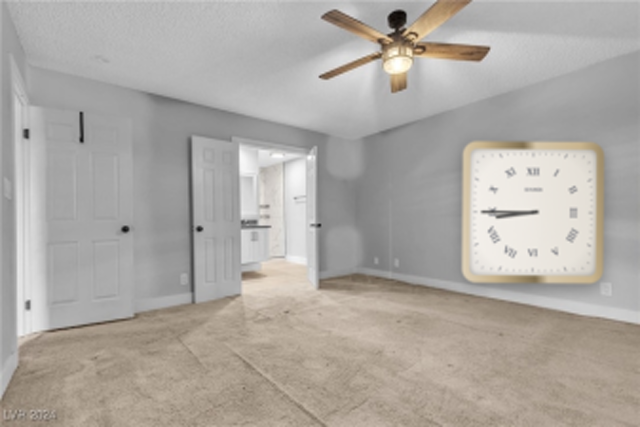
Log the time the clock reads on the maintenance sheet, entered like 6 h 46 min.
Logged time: 8 h 45 min
